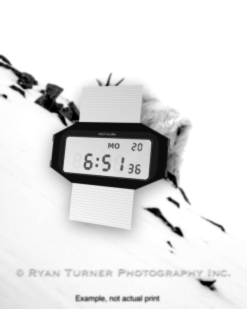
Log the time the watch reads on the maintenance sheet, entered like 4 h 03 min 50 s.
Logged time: 6 h 51 min 36 s
